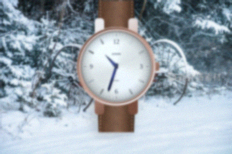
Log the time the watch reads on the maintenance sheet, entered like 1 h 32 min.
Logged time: 10 h 33 min
